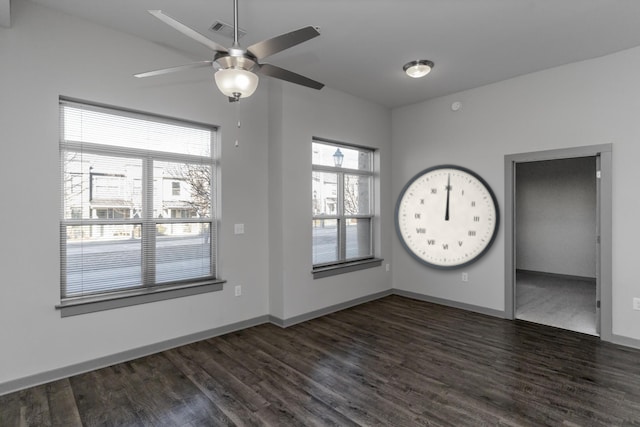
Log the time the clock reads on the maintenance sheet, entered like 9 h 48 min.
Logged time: 12 h 00 min
